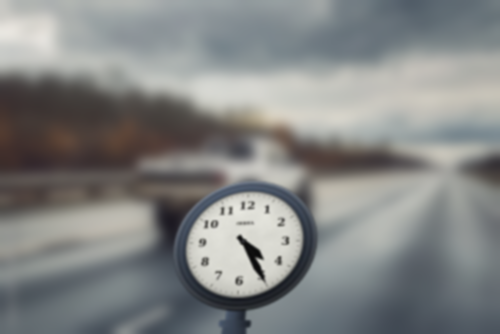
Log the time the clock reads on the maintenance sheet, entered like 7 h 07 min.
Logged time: 4 h 25 min
